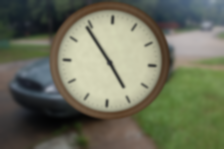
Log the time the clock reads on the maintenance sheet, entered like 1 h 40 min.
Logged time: 4 h 54 min
